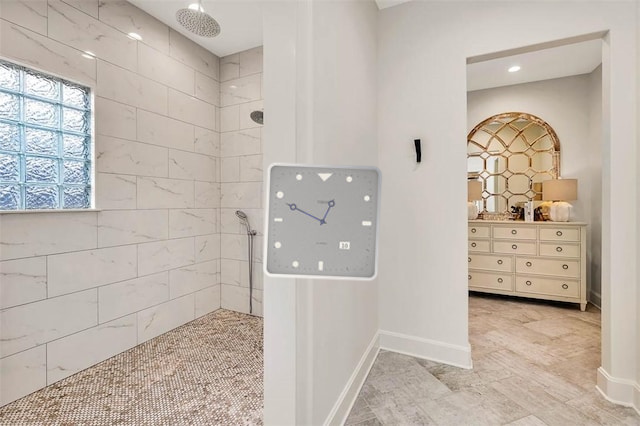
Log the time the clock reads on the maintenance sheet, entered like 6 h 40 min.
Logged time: 12 h 49 min
